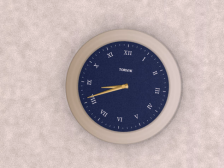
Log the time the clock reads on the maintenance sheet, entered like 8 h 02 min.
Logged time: 8 h 41 min
